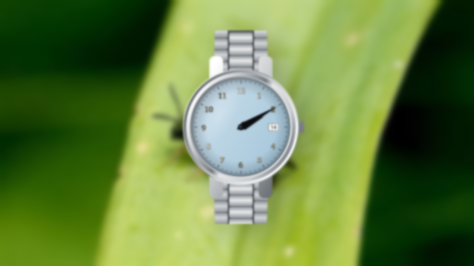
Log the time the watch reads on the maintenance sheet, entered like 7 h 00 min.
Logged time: 2 h 10 min
